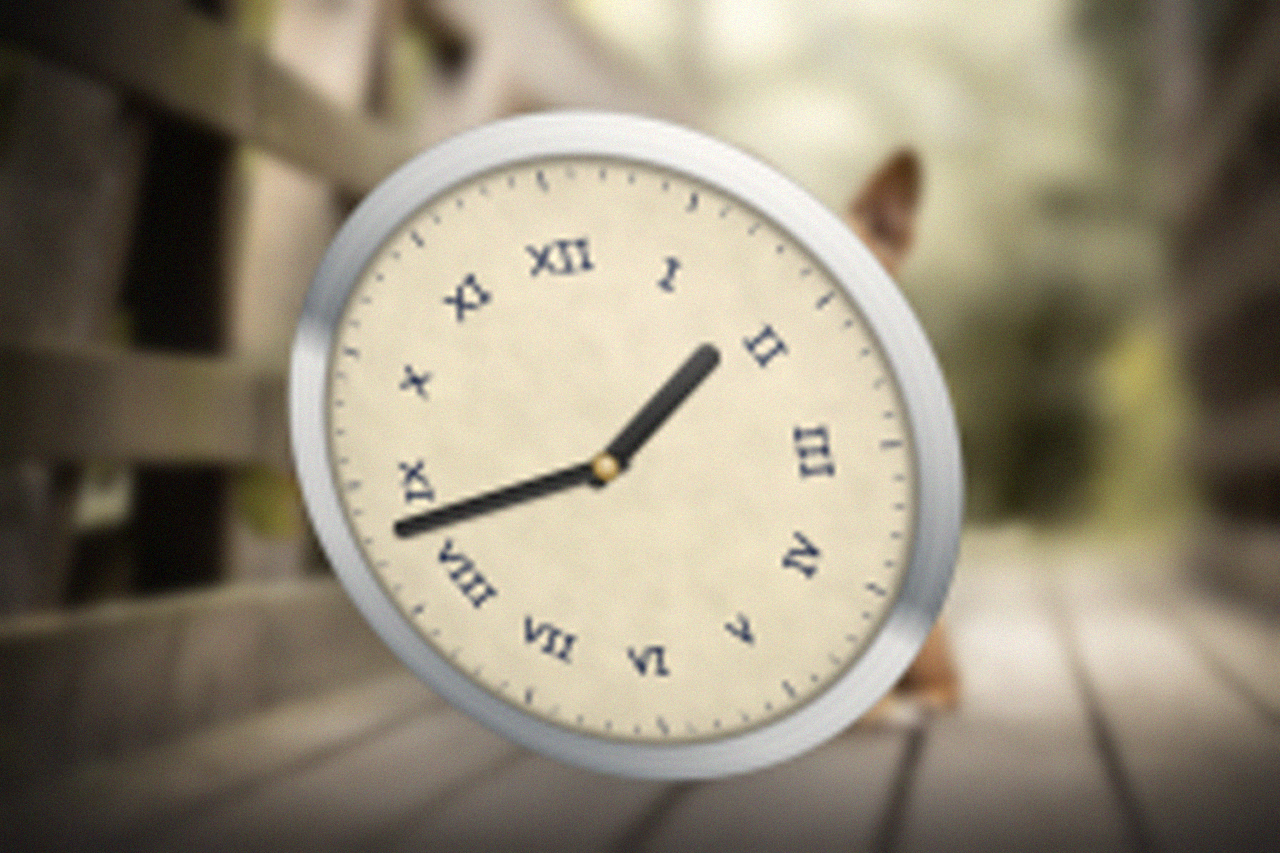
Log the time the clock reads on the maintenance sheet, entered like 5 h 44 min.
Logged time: 1 h 43 min
